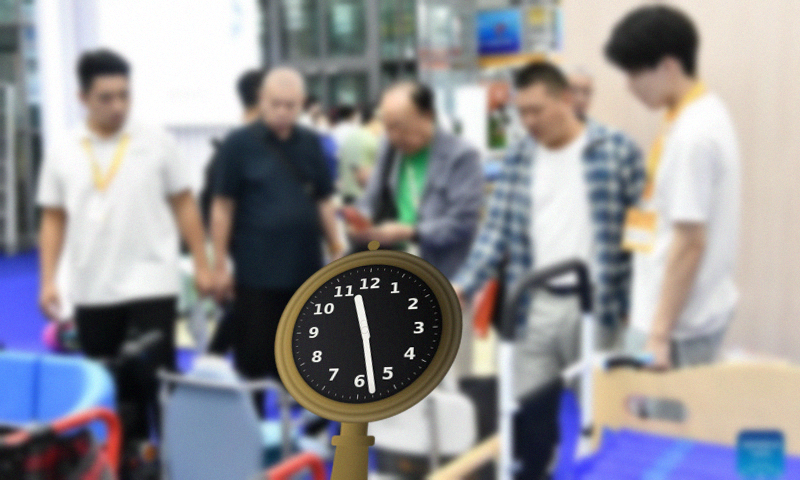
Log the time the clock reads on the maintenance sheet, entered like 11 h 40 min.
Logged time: 11 h 28 min
